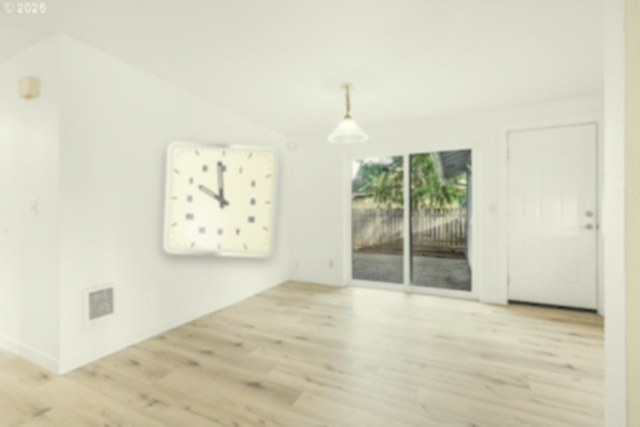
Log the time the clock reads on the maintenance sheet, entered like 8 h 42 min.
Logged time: 9 h 59 min
